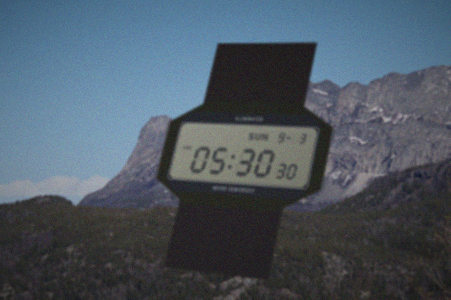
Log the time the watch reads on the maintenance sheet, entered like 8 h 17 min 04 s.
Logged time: 5 h 30 min 30 s
